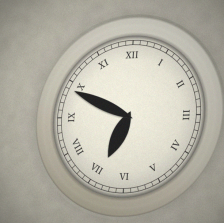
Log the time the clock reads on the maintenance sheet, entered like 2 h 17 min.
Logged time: 6 h 49 min
